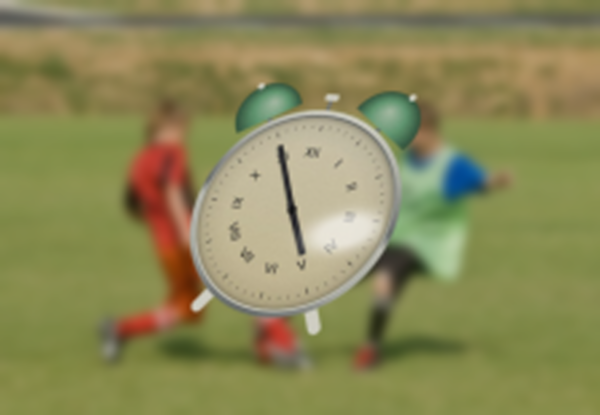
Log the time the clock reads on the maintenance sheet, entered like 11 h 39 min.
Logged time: 4 h 55 min
